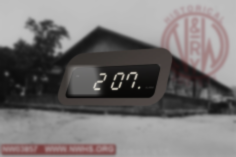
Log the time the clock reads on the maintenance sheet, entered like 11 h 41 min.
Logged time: 2 h 07 min
